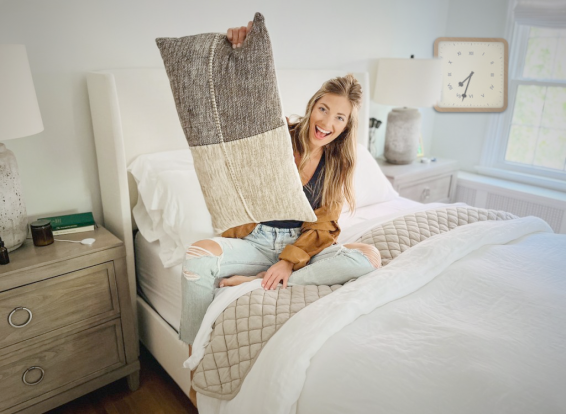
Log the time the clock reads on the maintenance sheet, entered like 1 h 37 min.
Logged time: 7 h 33 min
